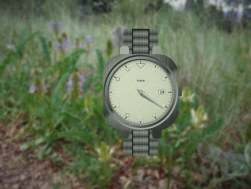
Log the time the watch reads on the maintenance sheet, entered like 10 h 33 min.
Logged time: 4 h 21 min
